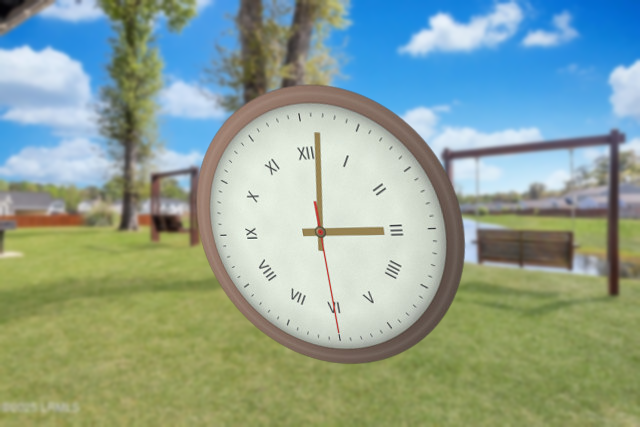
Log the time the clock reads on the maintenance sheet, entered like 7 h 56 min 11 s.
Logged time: 3 h 01 min 30 s
